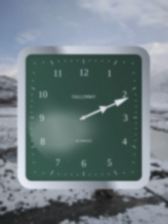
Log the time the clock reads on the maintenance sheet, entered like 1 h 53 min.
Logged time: 2 h 11 min
